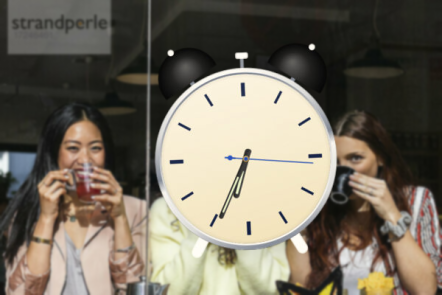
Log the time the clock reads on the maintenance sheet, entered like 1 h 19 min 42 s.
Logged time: 6 h 34 min 16 s
